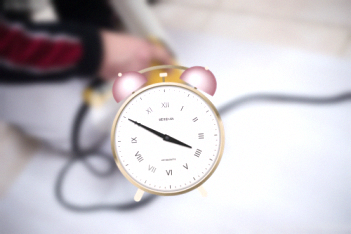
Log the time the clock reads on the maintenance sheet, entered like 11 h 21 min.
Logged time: 3 h 50 min
